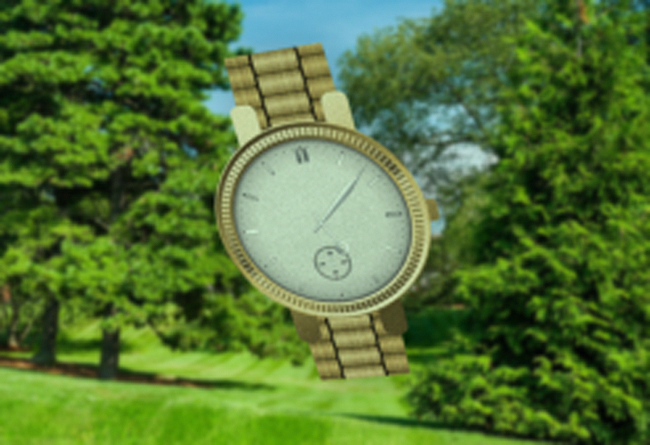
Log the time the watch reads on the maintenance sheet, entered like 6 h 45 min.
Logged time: 5 h 08 min
